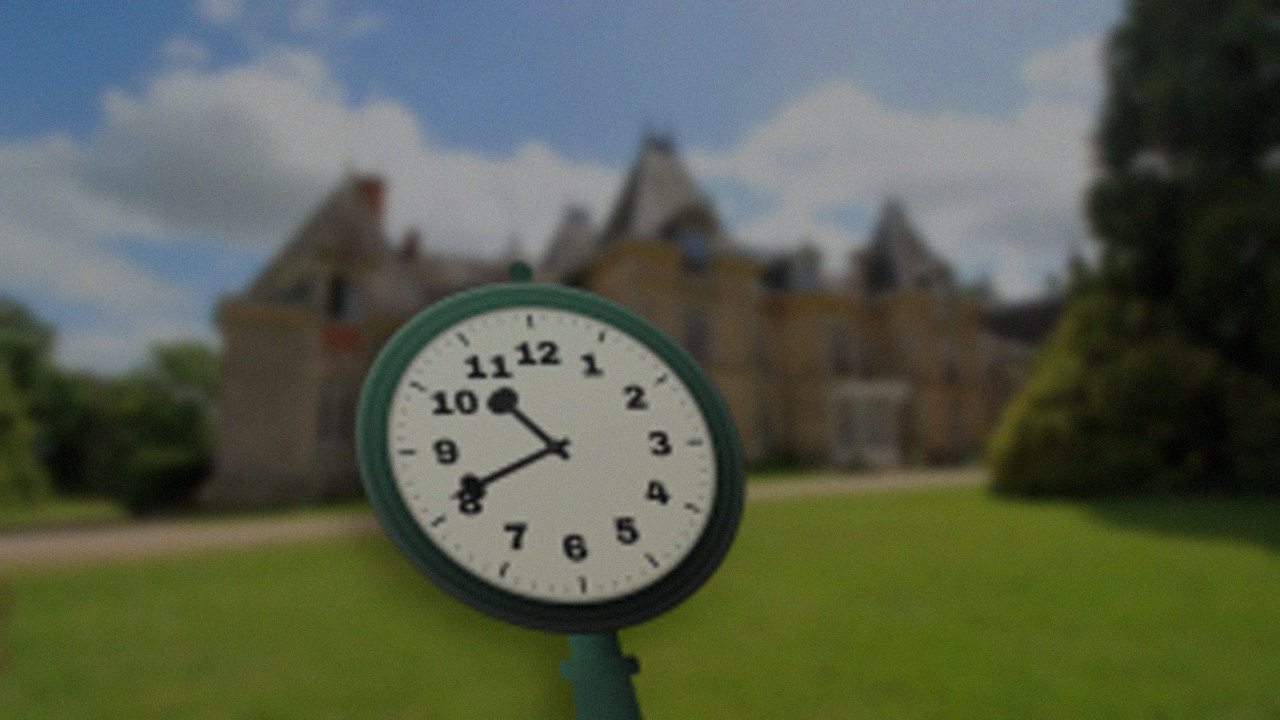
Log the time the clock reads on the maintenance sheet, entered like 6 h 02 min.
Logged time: 10 h 41 min
